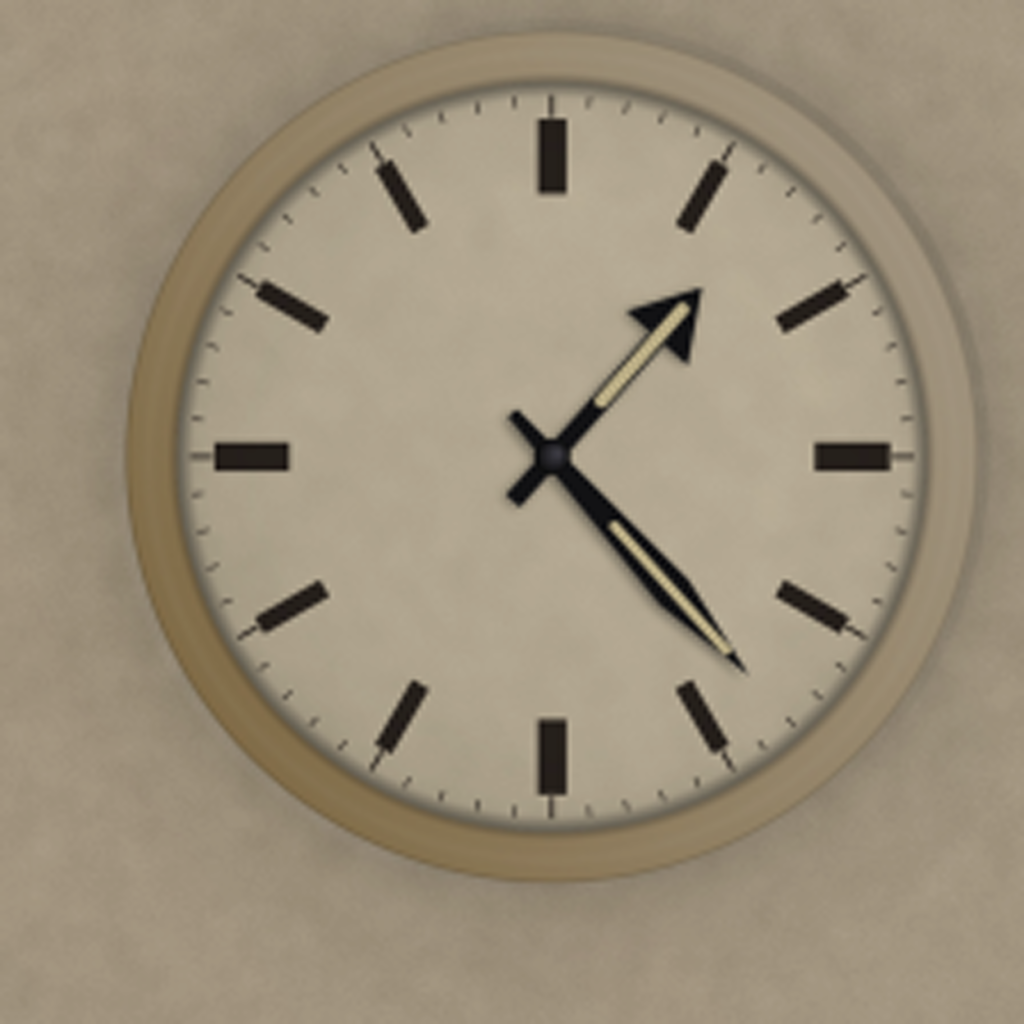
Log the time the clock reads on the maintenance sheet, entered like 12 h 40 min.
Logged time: 1 h 23 min
